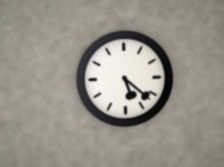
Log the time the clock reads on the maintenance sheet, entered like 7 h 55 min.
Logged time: 5 h 22 min
